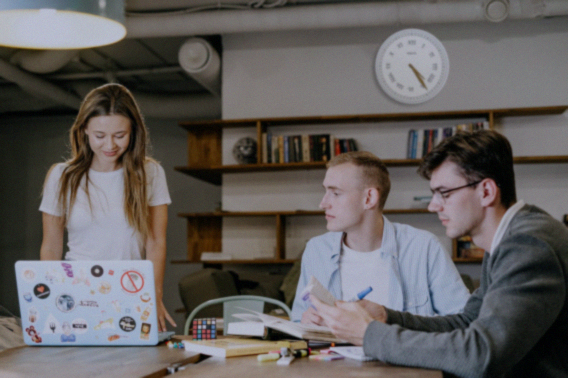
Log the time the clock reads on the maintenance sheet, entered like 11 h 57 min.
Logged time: 4 h 24 min
